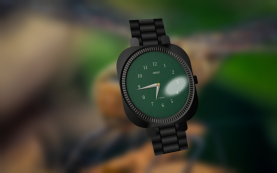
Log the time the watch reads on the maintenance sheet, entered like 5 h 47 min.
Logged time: 6 h 44 min
